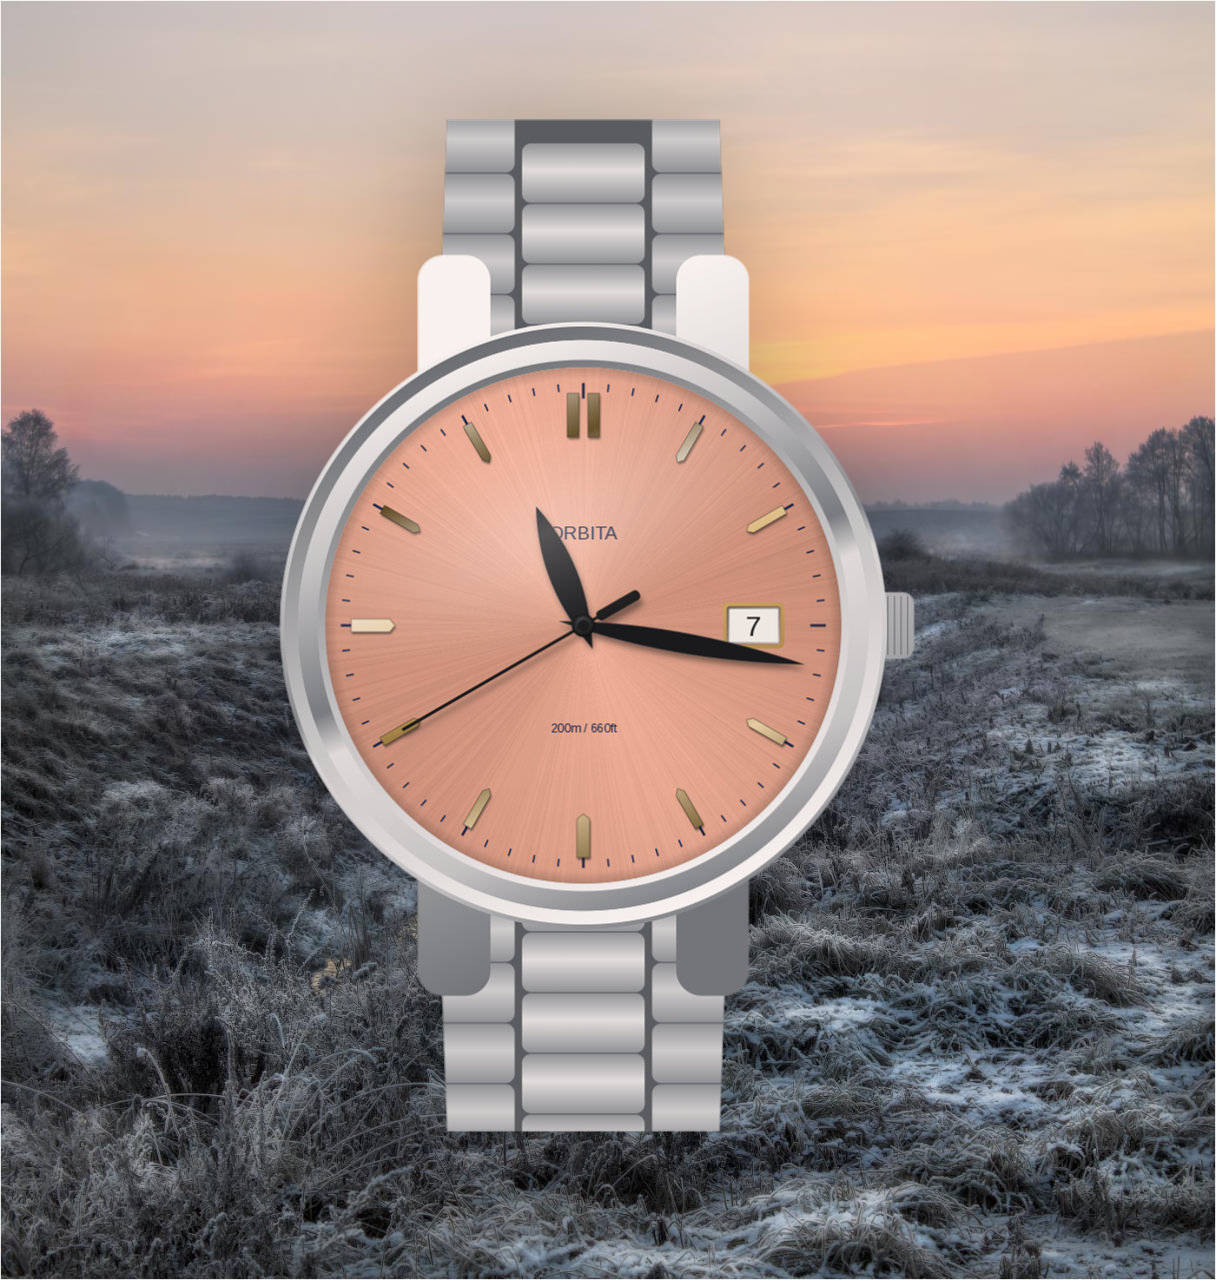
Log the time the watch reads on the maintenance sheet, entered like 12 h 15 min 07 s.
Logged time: 11 h 16 min 40 s
